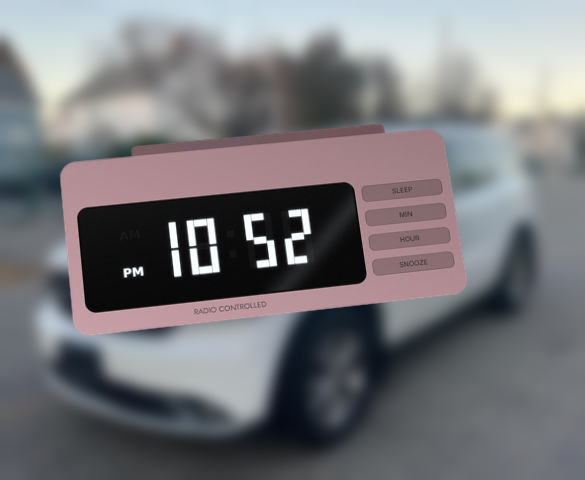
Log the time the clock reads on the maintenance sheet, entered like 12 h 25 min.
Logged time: 10 h 52 min
